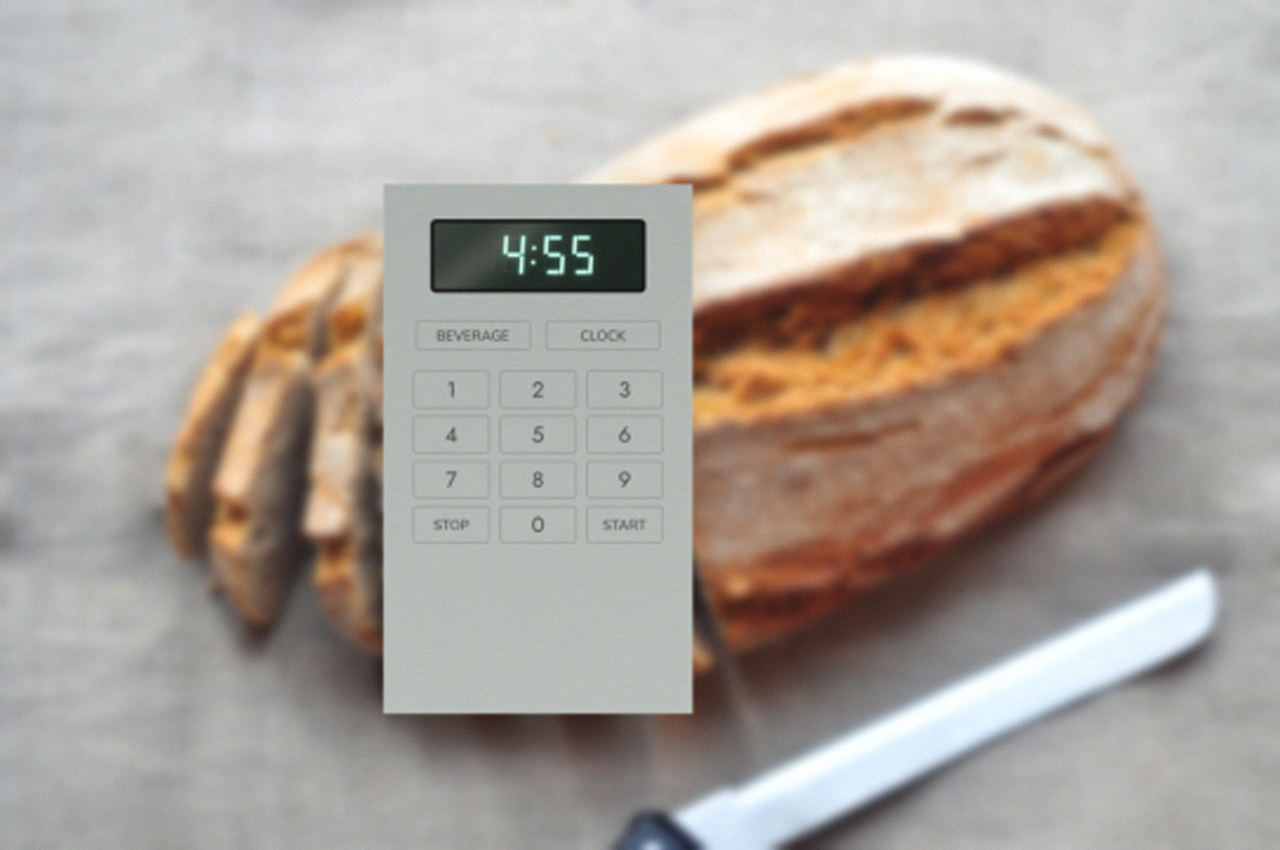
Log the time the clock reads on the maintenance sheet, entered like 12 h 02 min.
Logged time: 4 h 55 min
